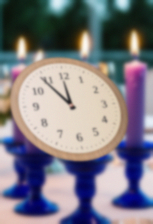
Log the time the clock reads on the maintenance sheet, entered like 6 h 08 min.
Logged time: 11 h 54 min
